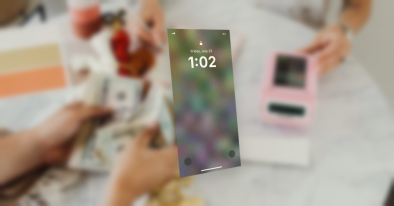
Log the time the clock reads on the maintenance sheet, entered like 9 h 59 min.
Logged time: 1 h 02 min
